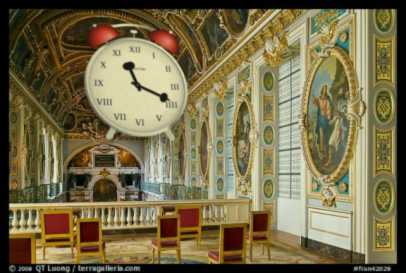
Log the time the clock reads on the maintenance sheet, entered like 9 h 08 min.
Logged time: 11 h 19 min
